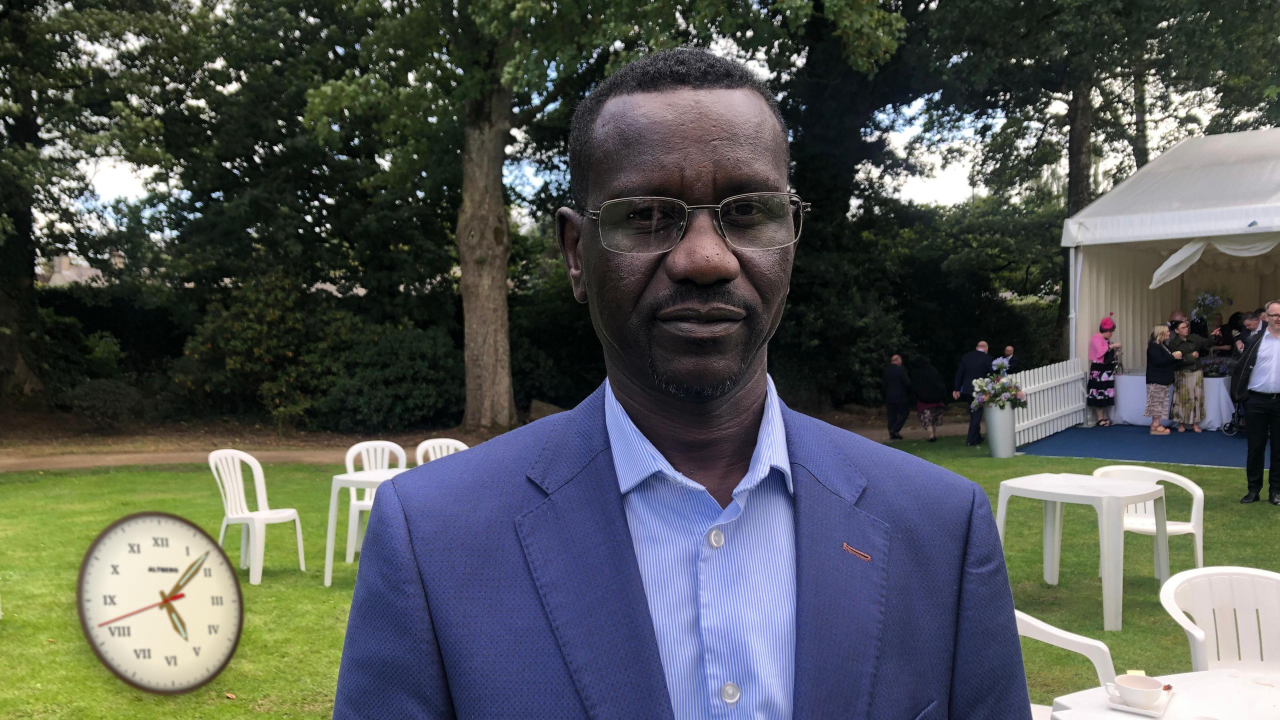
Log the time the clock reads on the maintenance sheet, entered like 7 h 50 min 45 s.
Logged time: 5 h 07 min 42 s
